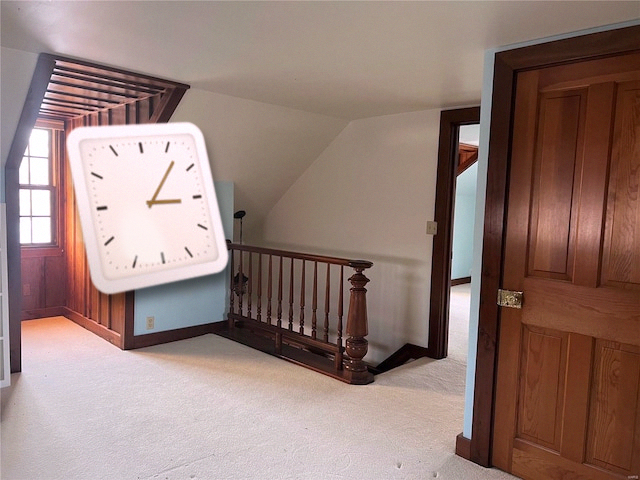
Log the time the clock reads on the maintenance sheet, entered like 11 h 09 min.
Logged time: 3 h 07 min
